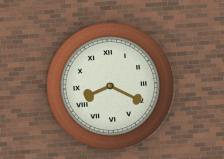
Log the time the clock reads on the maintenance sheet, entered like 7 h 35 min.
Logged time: 8 h 20 min
